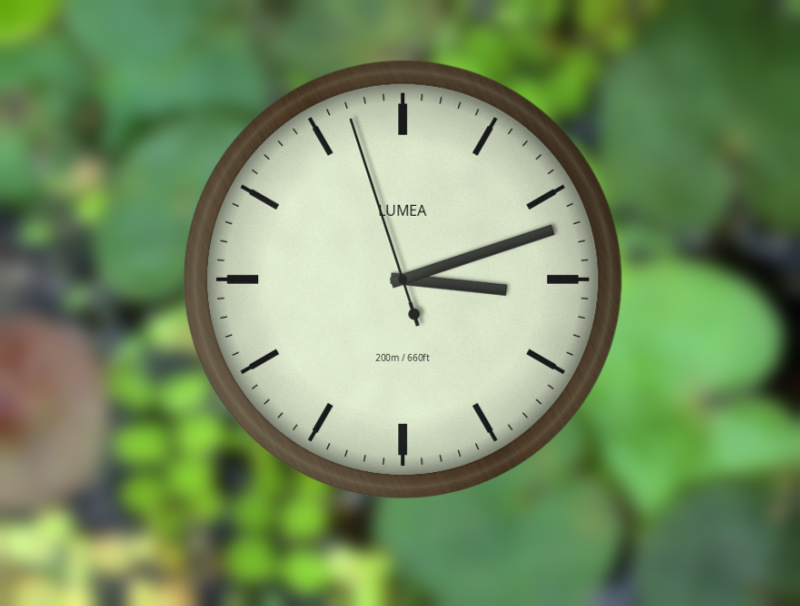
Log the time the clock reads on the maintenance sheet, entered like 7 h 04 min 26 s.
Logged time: 3 h 11 min 57 s
